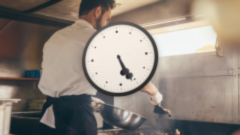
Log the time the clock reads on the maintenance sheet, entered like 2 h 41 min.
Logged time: 5 h 26 min
